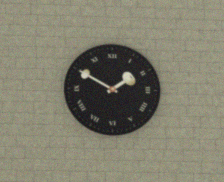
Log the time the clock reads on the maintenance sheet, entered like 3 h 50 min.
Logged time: 1 h 50 min
